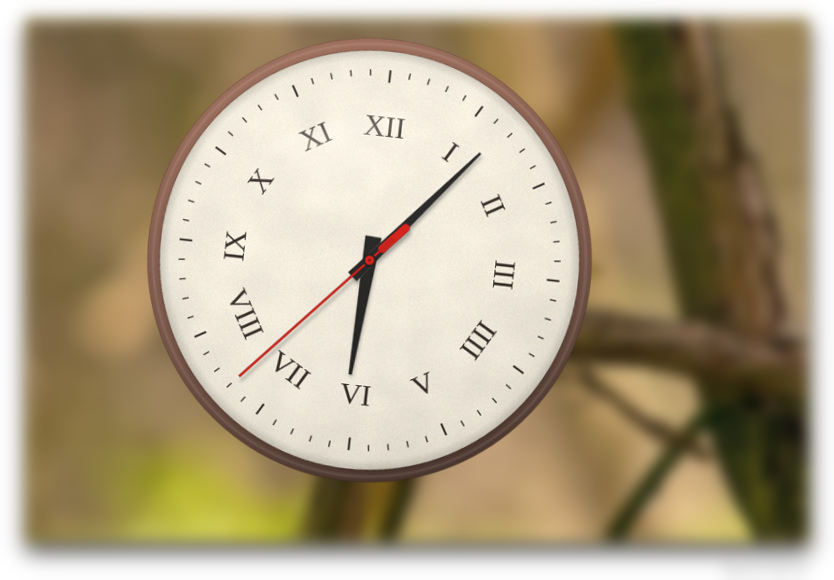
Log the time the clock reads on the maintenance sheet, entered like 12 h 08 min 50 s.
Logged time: 6 h 06 min 37 s
